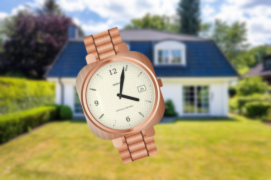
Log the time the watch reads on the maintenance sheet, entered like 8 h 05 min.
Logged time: 4 h 04 min
